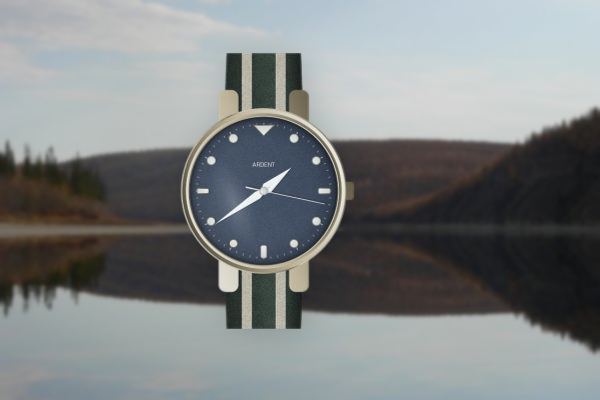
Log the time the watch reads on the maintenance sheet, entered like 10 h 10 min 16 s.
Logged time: 1 h 39 min 17 s
